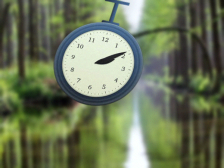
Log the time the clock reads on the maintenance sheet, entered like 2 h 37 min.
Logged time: 2 h 09 min
